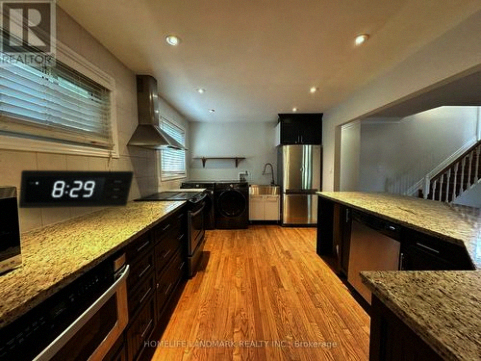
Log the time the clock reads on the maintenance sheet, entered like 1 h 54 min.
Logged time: 8 h 29 min
